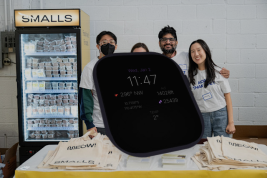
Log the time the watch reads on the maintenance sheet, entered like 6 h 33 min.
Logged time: 11 h 47 min
